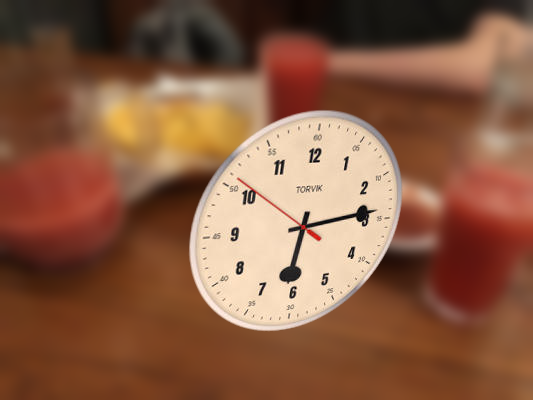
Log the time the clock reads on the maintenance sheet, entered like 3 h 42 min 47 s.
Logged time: 6 h 13 min 51 s
